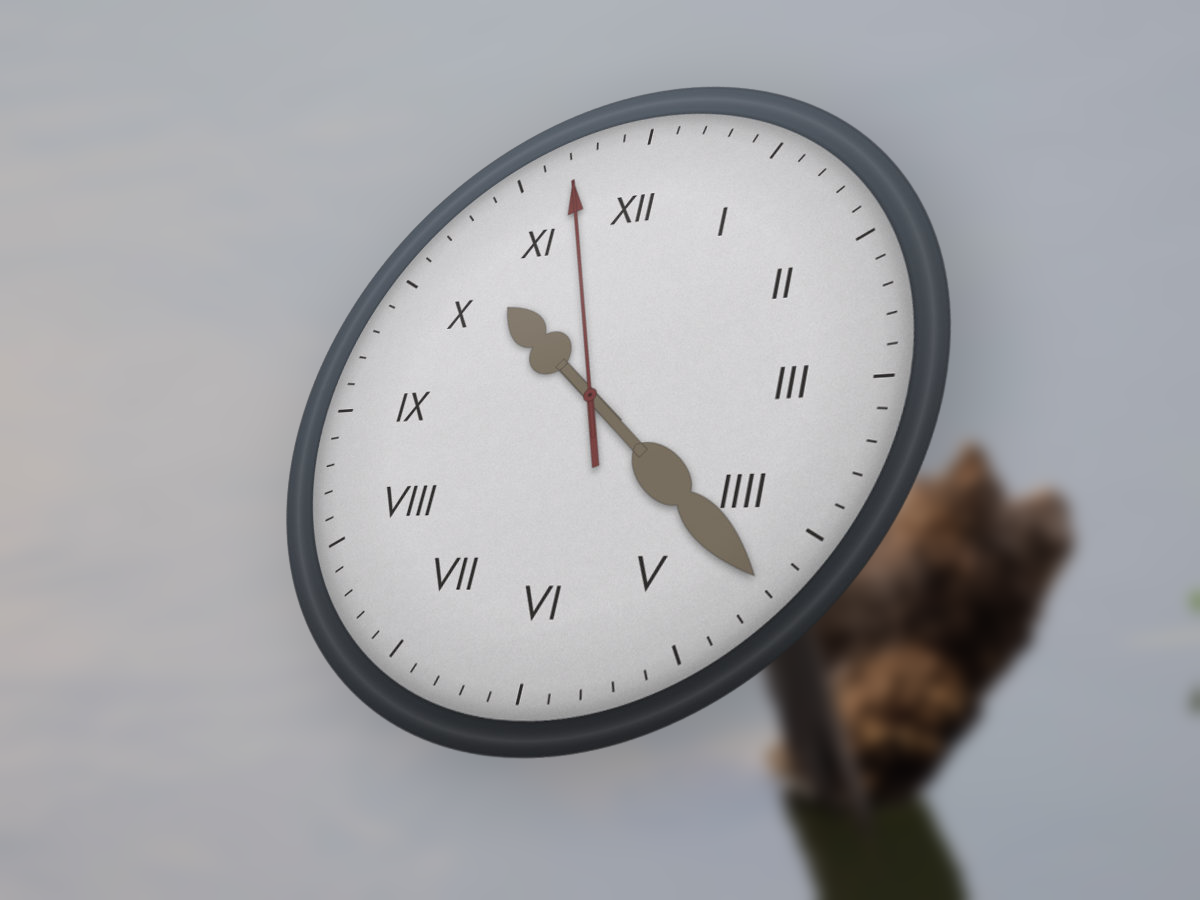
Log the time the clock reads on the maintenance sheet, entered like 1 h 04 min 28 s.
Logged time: 10 h 21 min 57 s
